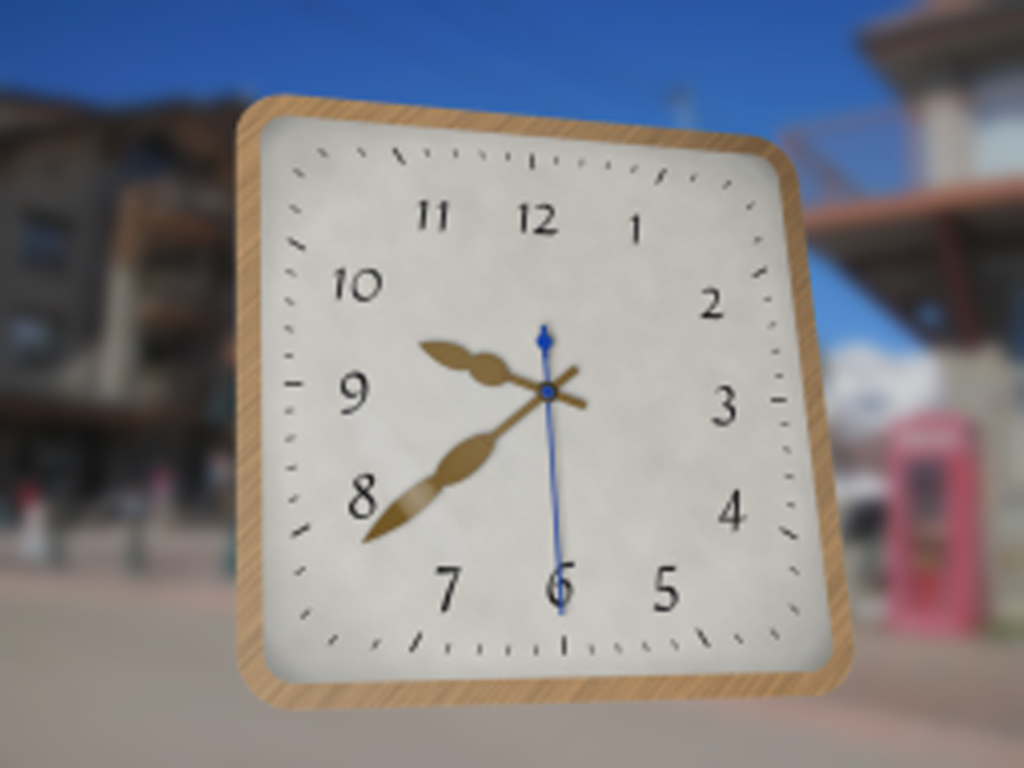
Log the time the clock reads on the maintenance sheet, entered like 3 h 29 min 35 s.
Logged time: 9 h 38 min 30 s
